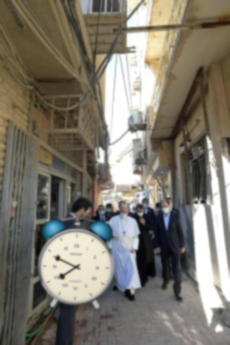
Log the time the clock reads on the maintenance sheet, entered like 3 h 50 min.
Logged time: 7 h 49 min
